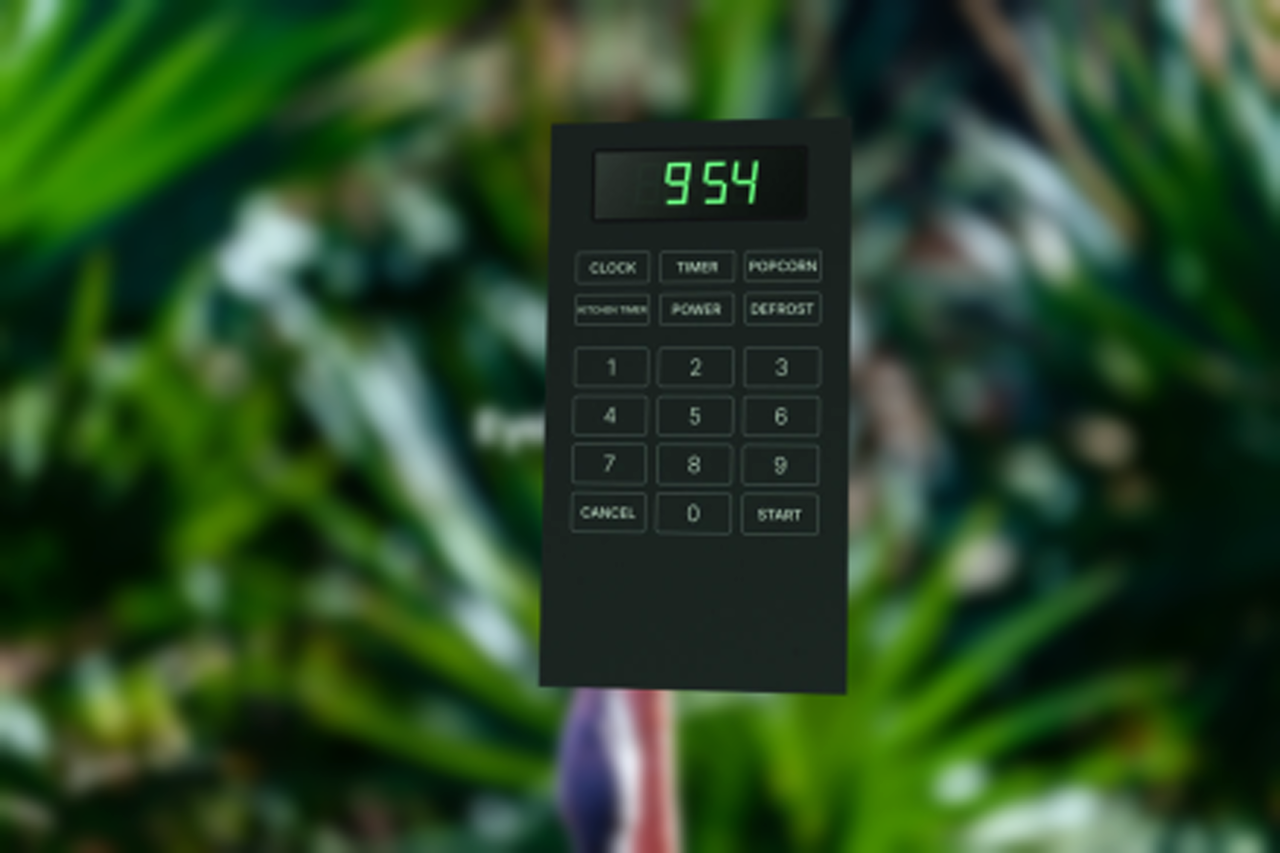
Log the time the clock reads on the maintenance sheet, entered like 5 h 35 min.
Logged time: 9 h 54 min
